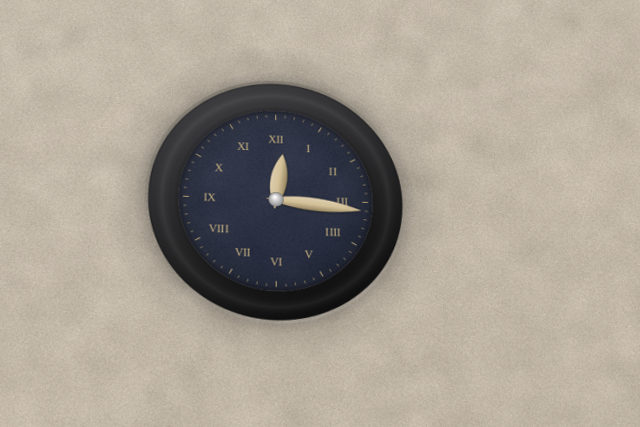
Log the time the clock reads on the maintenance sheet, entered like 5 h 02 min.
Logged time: 12 h 16 min
